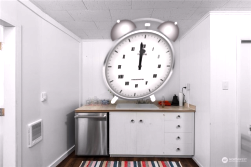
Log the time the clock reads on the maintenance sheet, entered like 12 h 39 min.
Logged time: 11 h 59 min
